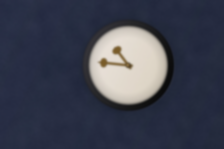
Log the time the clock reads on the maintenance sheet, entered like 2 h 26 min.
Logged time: 10 h 46 min
